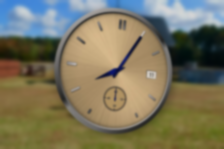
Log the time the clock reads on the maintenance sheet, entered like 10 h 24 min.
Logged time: 8 h 05 min
